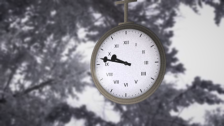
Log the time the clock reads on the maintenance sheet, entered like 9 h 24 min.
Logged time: 9 h 47 min
